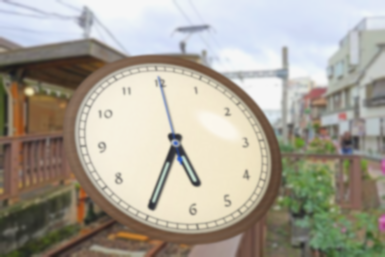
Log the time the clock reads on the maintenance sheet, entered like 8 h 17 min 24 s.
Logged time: 5 h 35 min 00 s
